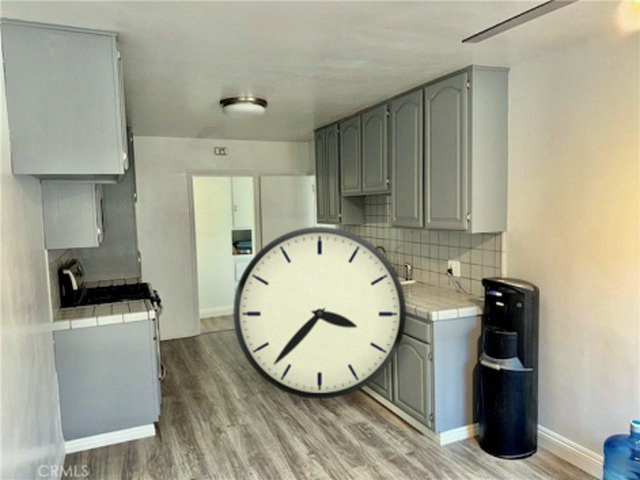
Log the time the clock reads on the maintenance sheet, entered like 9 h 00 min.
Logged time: 3 h 37 min
